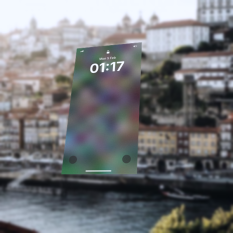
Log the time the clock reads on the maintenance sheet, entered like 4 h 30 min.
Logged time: 1 h 17 min
